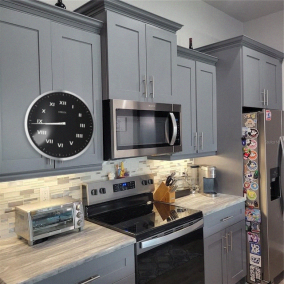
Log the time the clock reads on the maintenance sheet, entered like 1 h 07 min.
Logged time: 8 h 44 min
